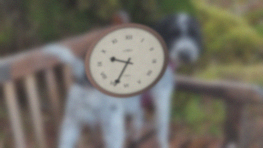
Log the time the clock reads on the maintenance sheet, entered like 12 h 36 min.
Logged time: 9 h 34 min
